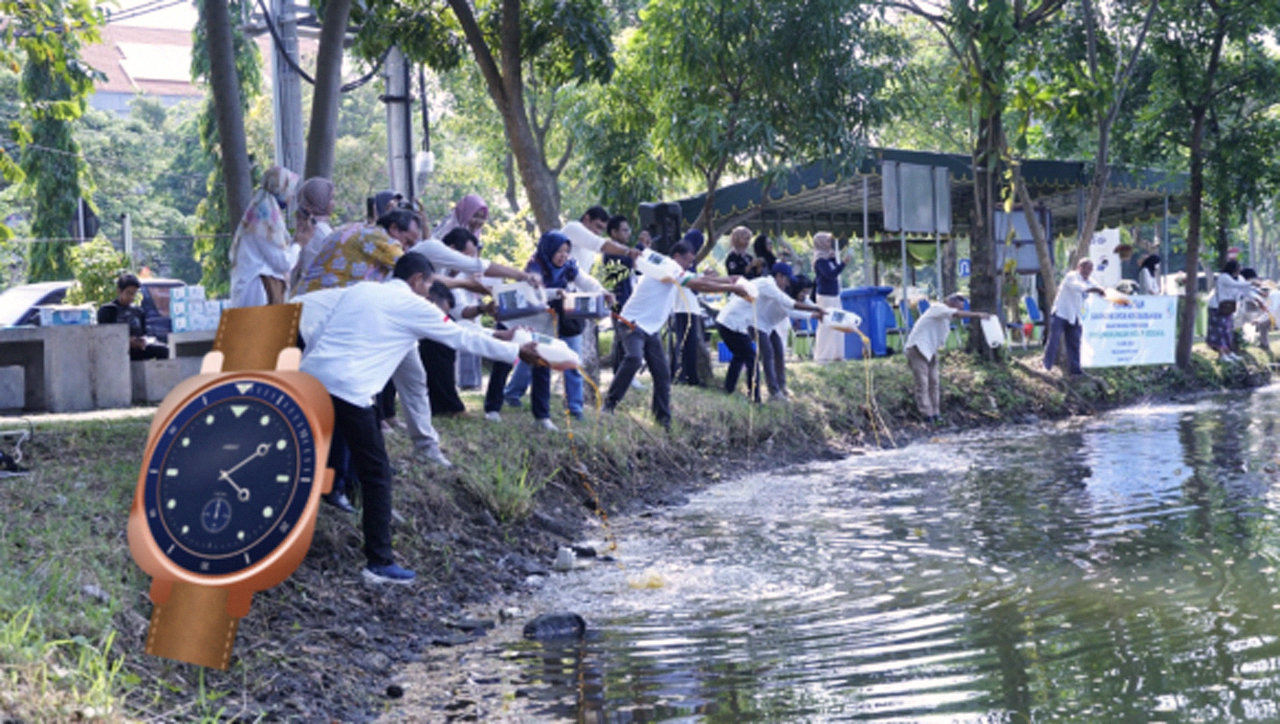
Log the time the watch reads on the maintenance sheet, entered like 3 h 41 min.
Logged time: 4 h 09 min
